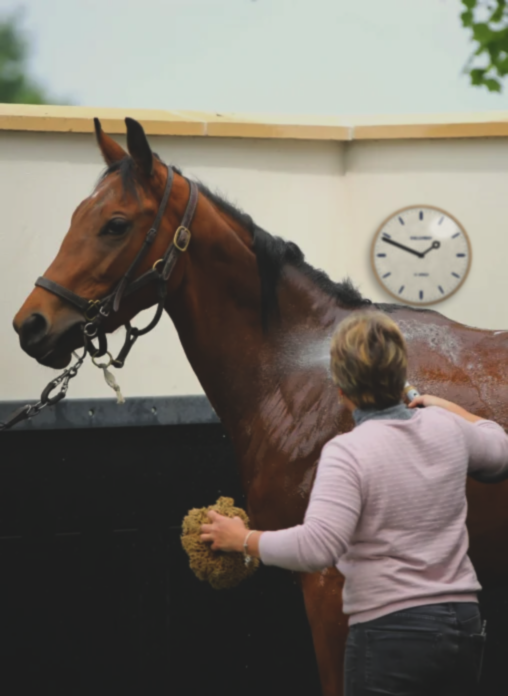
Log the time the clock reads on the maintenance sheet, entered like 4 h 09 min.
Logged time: 1 h 49 min
